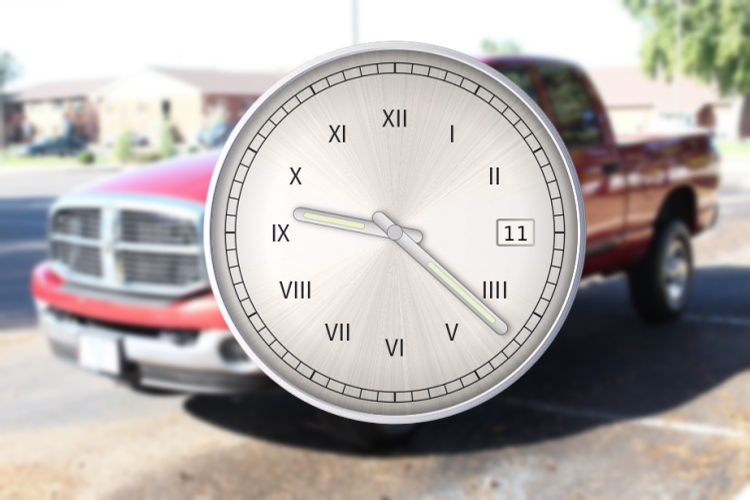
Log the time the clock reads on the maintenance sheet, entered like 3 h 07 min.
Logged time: 9 h 22 min
